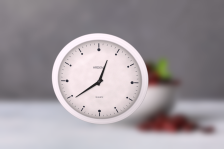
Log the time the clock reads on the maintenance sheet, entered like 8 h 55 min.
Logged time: 12 h 39 min
